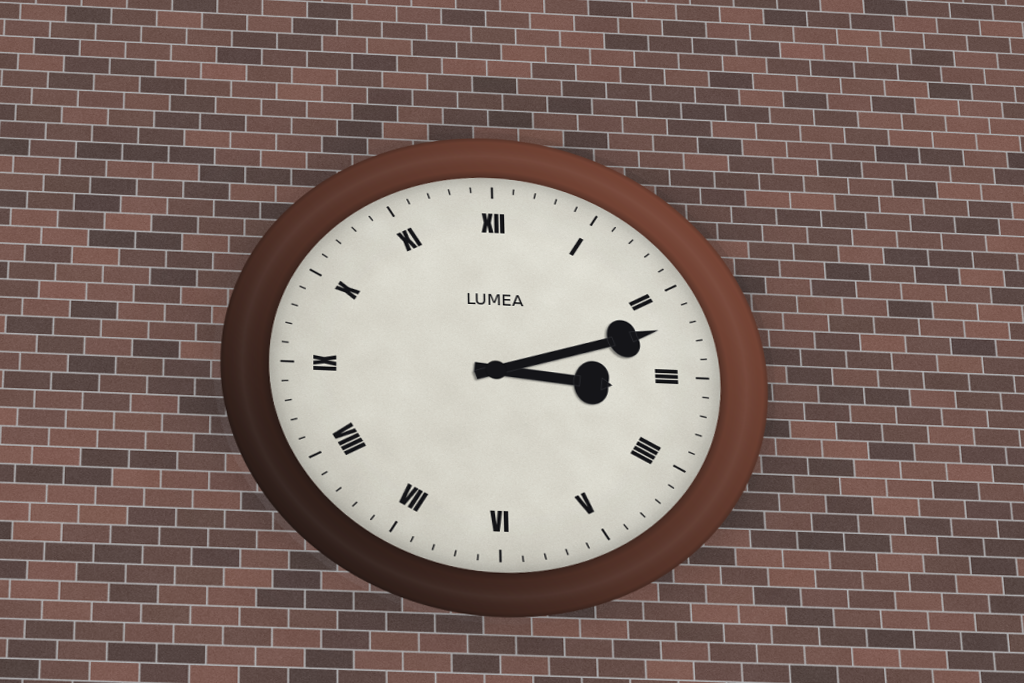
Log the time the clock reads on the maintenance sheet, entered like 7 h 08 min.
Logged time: 3 h 12 min
